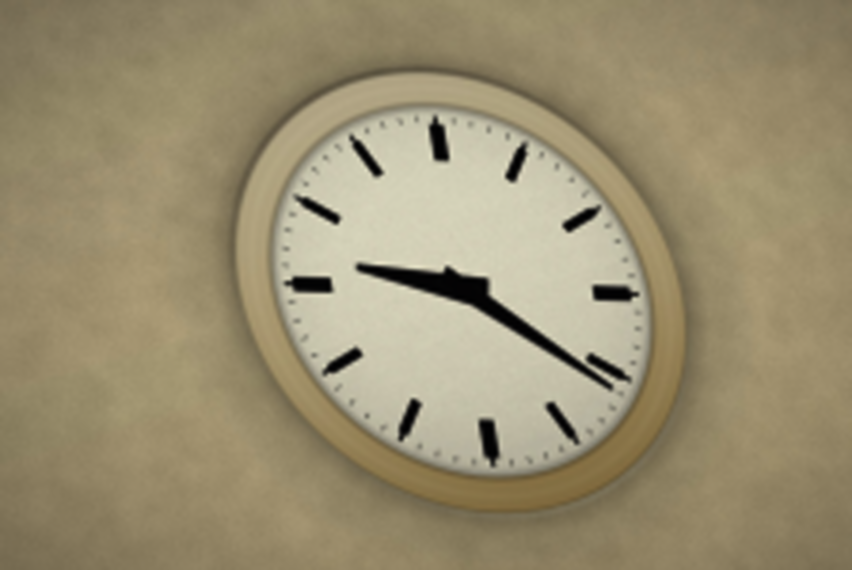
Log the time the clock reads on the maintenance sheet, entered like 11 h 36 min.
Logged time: 9 h 21 min
